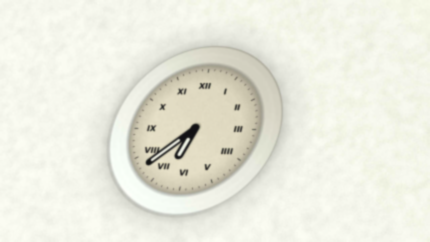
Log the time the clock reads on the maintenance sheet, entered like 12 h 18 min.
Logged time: 6 h 38 min
